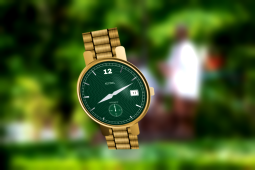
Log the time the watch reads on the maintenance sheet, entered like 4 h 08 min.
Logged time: 8 h 11 min
